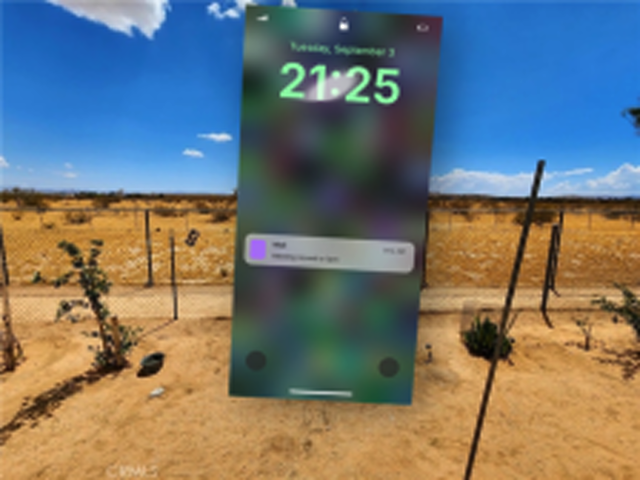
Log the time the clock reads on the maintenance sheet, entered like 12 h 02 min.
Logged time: 21 h 25 min
